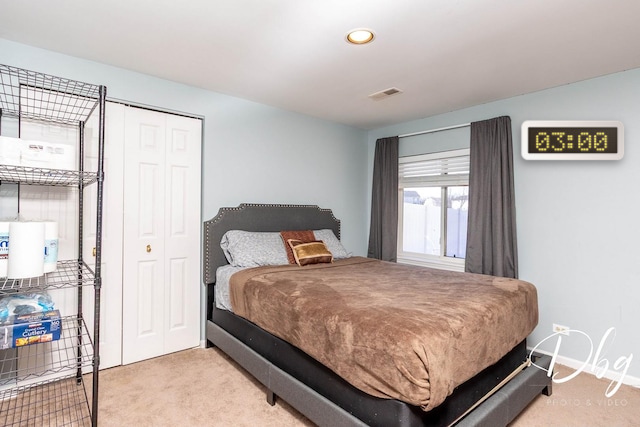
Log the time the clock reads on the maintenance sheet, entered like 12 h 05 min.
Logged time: 3 h 00 min
